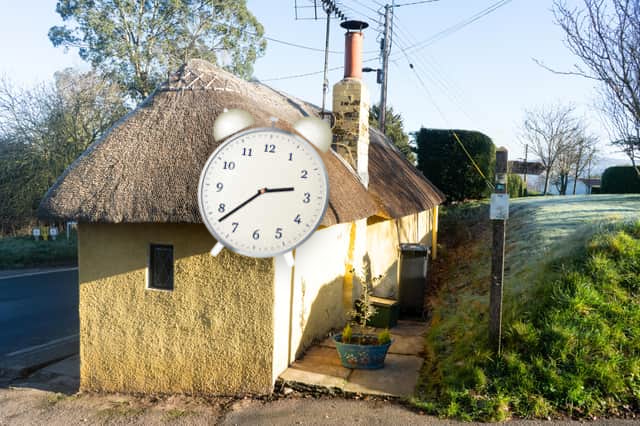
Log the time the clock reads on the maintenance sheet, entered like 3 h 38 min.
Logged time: 2 h 38 min
